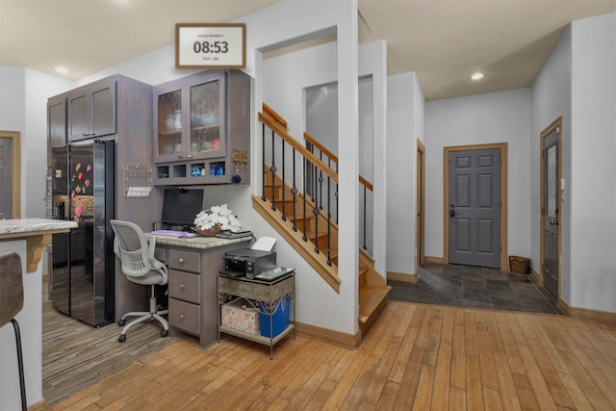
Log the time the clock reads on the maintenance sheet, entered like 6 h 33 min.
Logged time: 8 h 53 min
